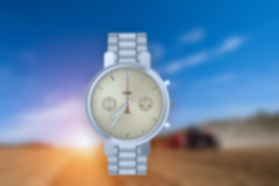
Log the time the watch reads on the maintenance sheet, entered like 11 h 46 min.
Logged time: 7 h 36 min
